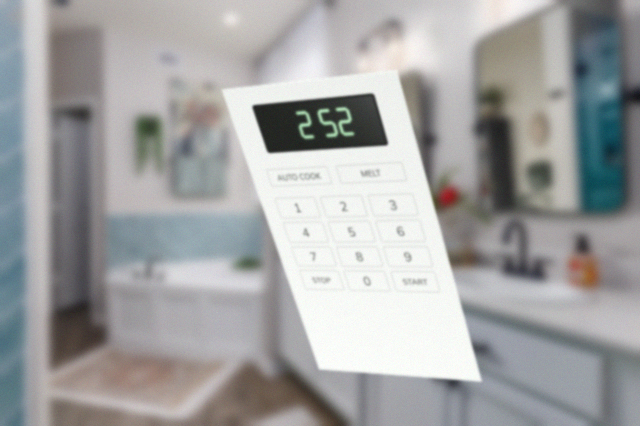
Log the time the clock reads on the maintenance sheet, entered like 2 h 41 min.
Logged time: 2 h 52 min
